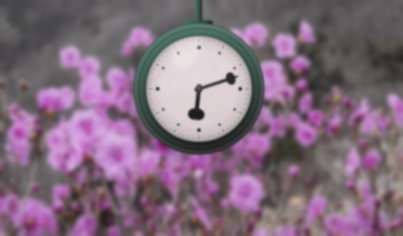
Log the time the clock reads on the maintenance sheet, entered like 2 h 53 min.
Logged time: 6 h 12 min
